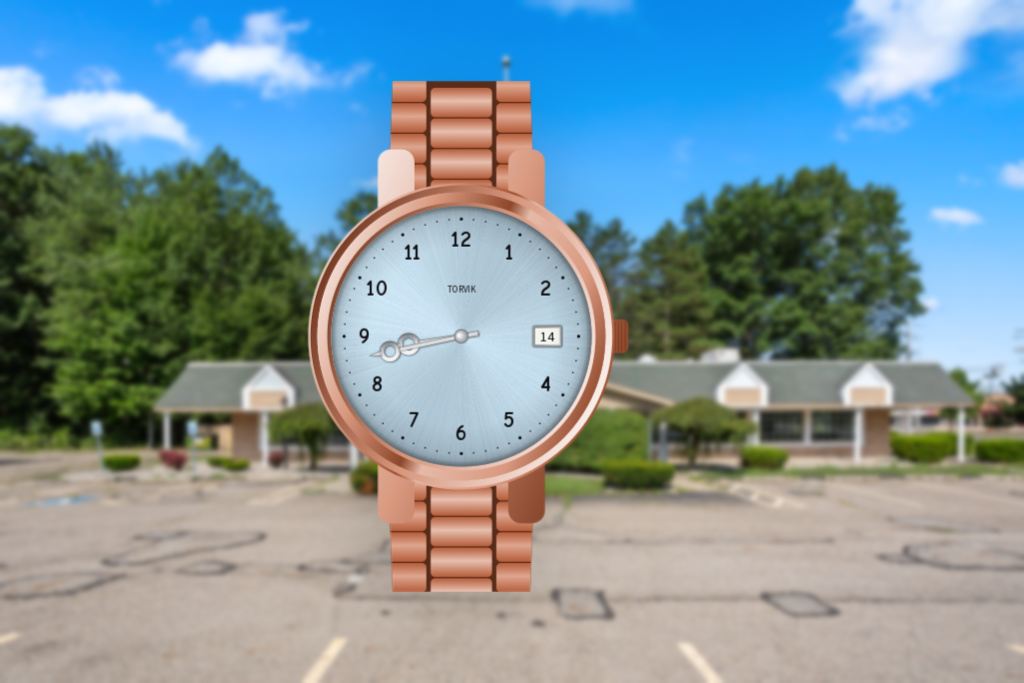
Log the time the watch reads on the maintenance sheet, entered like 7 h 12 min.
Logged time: 8 h 43 min
